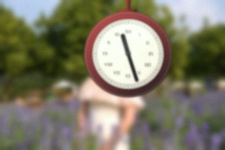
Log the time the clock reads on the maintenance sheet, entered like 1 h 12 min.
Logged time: 11 h 27 min
